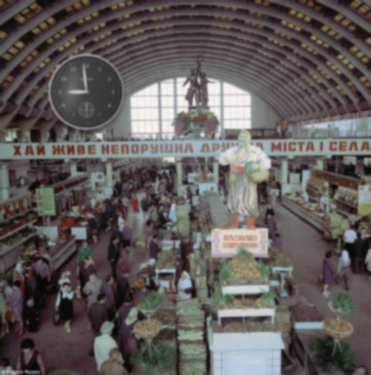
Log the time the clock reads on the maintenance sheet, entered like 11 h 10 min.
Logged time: 8 h 59 min
